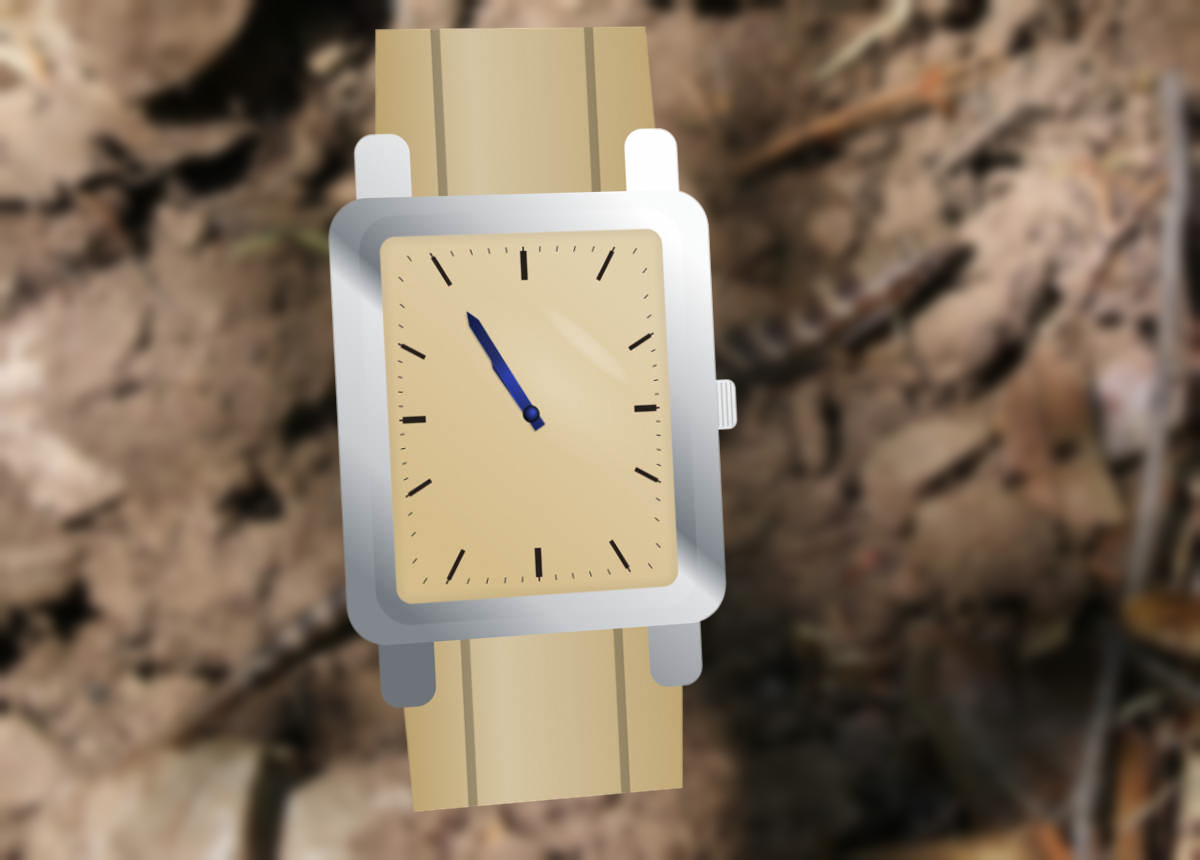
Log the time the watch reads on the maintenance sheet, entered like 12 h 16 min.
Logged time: 10 h 55 min
